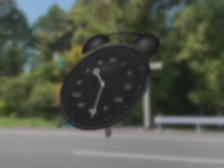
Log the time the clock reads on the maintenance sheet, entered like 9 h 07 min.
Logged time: 10 h 29 min
